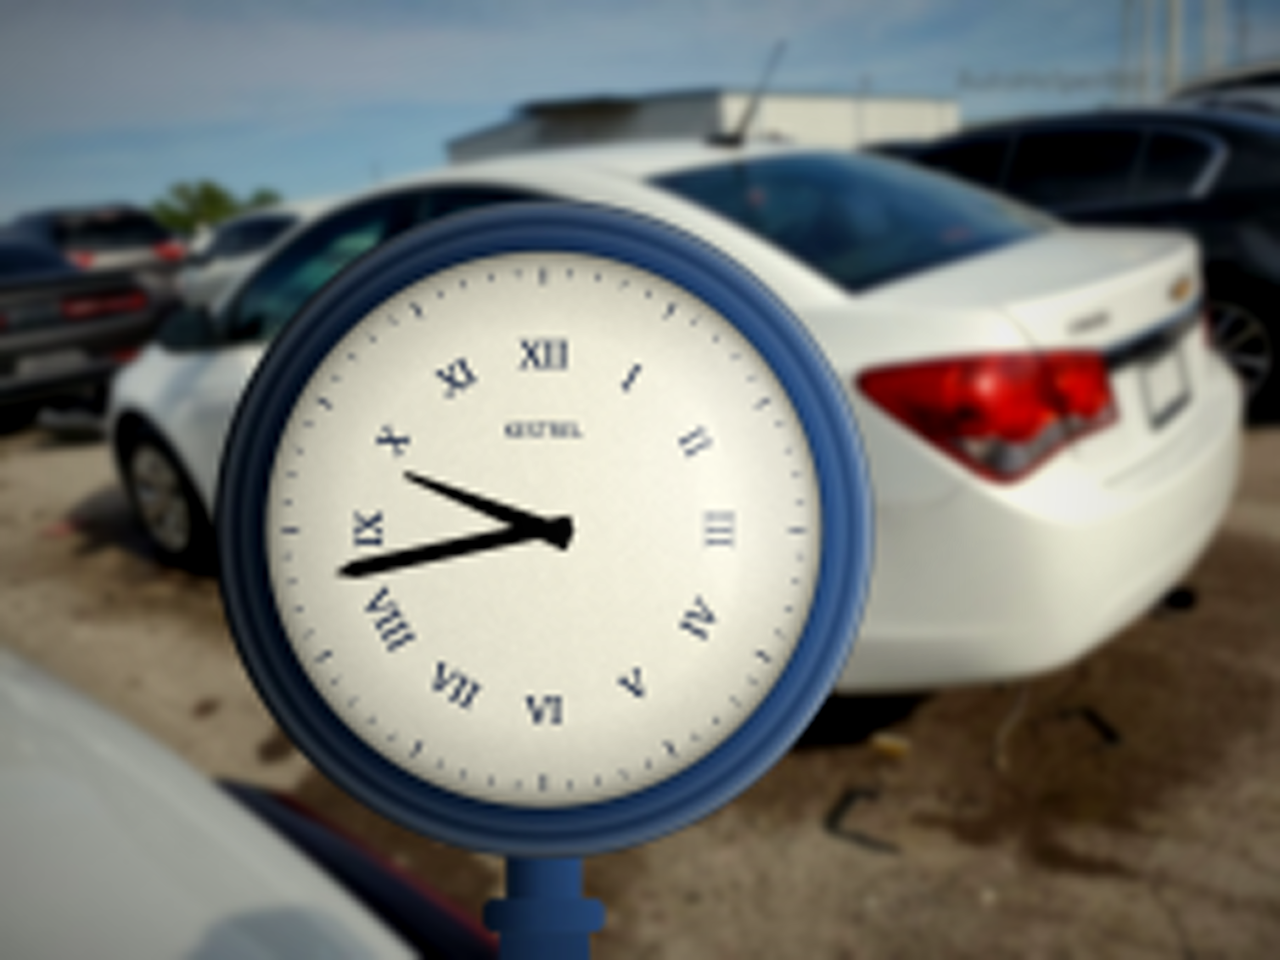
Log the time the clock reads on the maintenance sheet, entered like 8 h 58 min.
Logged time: 9 h 43 min
